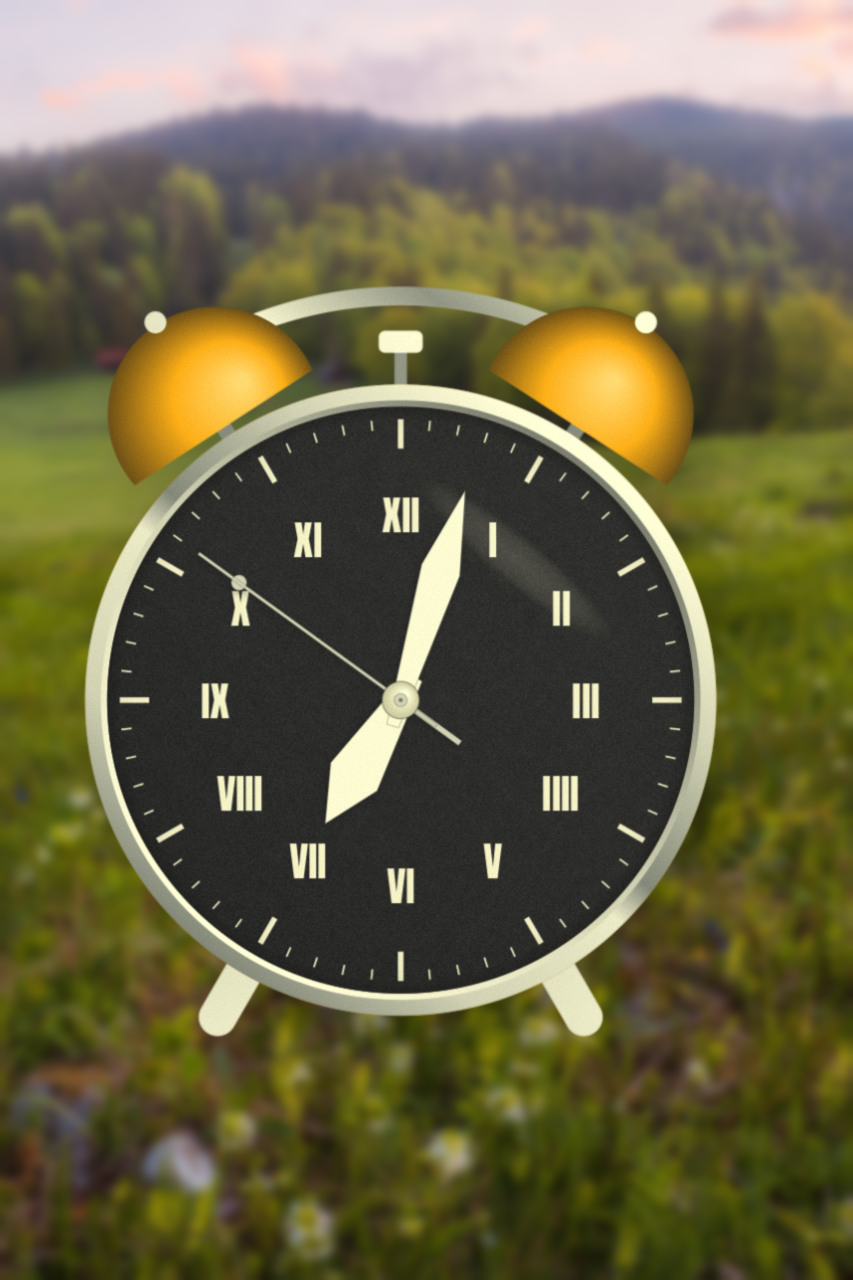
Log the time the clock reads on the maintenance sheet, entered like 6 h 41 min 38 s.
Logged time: 7 h 02 min 51 s
